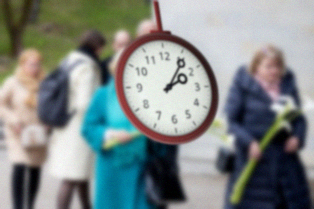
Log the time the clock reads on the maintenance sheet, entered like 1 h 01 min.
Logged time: 2 h 06 min
